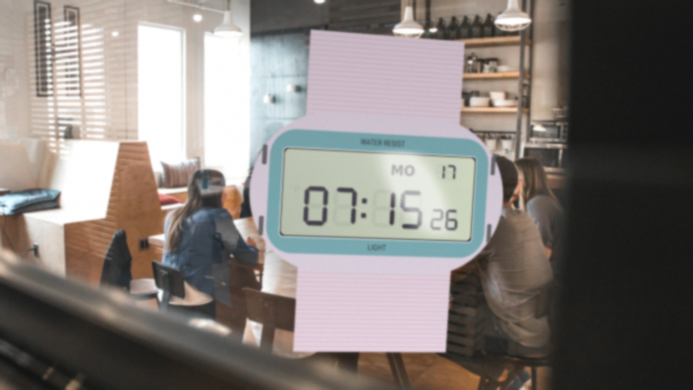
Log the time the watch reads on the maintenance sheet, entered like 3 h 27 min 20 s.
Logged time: 7 h 15 min 26 s
